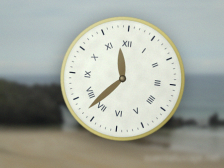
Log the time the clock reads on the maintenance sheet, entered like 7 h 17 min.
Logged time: 11 h 37 min
